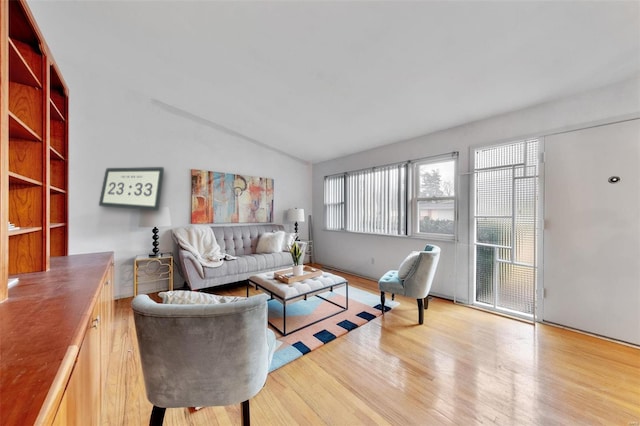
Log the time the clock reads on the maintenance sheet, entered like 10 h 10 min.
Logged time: 23 h 33 min
